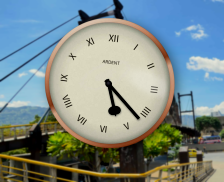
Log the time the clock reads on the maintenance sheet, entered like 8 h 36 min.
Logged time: 5 h 22 min
